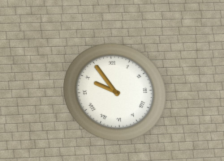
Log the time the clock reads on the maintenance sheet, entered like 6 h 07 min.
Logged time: 9 h 55 min
